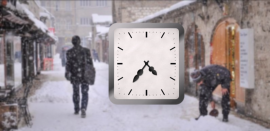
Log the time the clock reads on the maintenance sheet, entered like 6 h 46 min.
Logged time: 4 h 36 min
